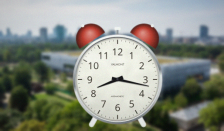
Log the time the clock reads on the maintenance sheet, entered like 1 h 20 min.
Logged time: 8 h 17 min
